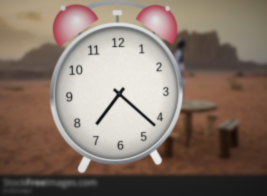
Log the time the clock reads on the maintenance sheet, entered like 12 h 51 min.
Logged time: 7 h 22 min
